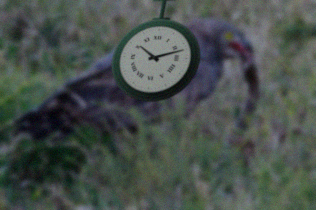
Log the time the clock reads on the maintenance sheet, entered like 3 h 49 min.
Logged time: 10 h 12 min
